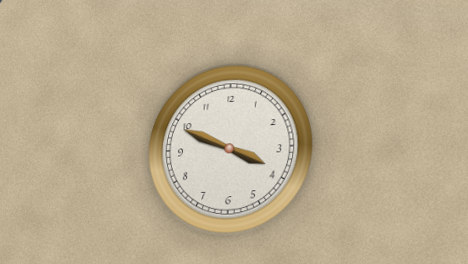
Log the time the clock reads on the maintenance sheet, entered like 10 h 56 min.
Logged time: 3 h 49 min
